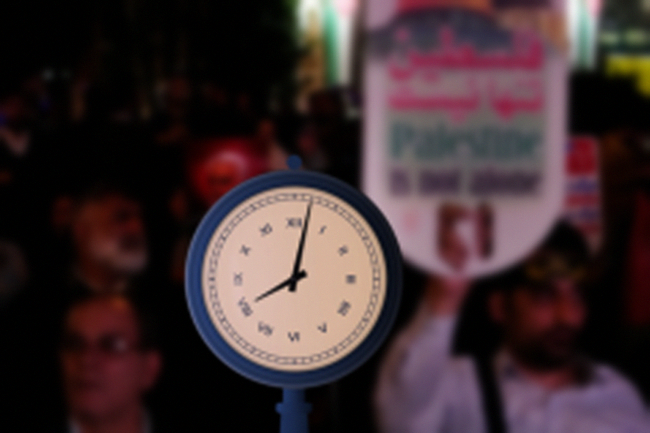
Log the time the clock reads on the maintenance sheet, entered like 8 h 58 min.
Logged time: 8 h 02 min
